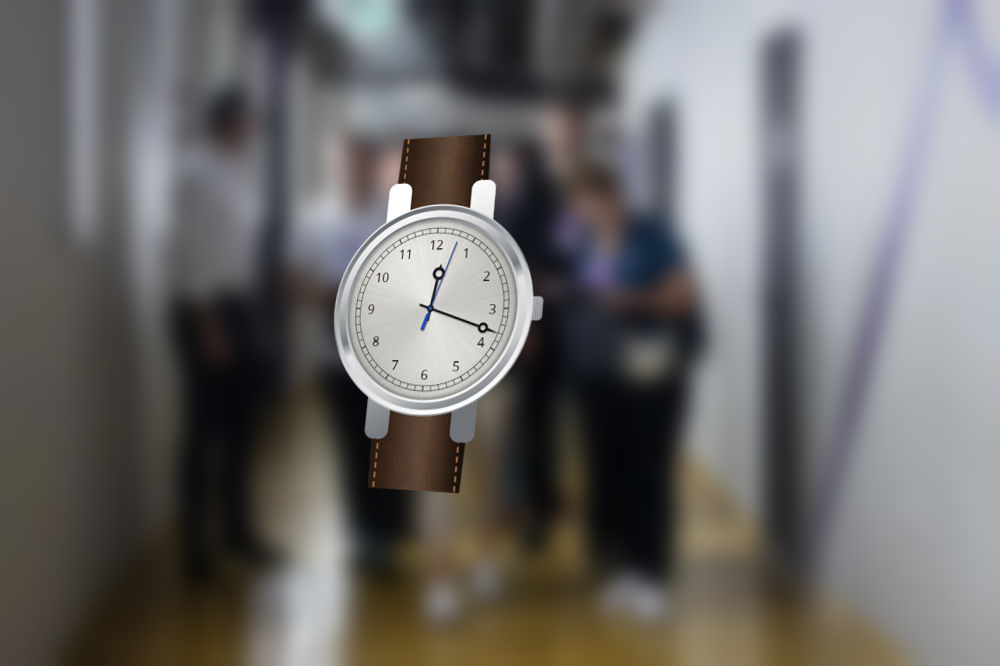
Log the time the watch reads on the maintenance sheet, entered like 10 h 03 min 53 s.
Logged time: 12 h 18 min 03 s
